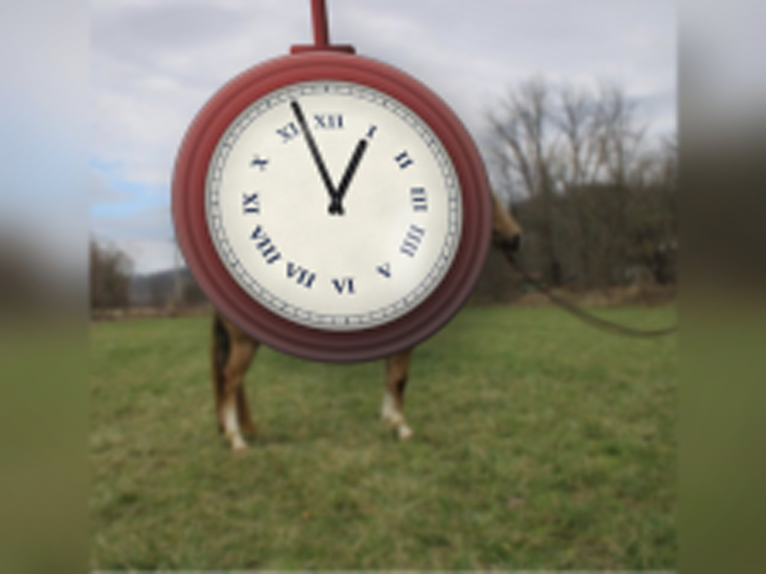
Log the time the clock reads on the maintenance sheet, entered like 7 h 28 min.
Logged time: 12 h 57 min
